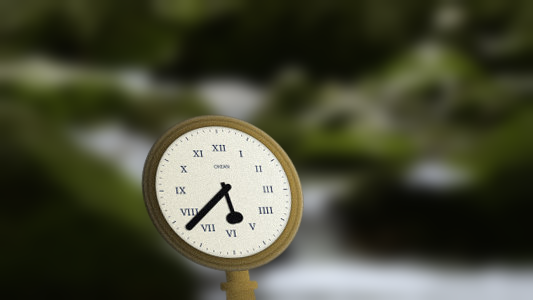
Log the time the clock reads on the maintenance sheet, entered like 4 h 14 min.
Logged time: 5 h 38 min
